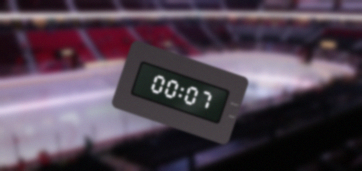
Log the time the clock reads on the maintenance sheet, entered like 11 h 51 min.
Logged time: 0 h 07 min
